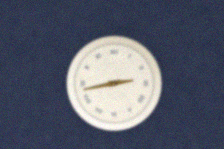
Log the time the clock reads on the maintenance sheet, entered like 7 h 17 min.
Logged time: 2 h 43 min
